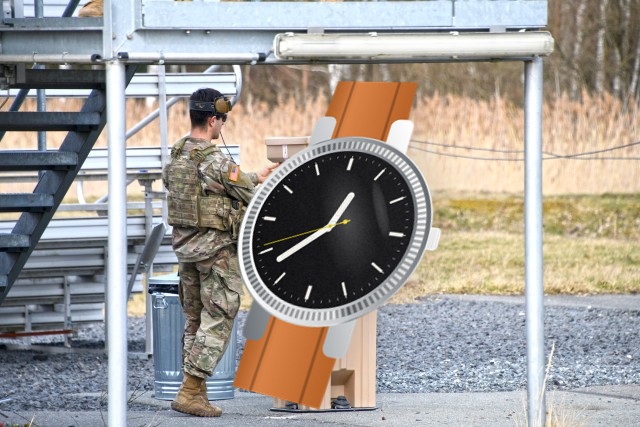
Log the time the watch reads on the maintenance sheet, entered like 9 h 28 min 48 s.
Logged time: 12 h 37 min 41 s
